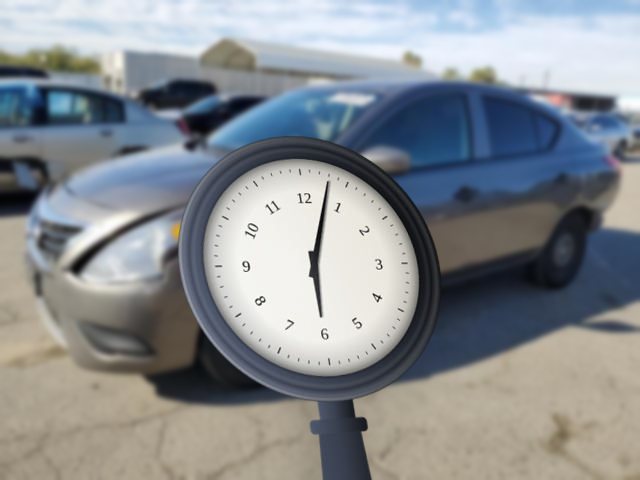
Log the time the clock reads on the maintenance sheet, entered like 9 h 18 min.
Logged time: 6 h 03 min
